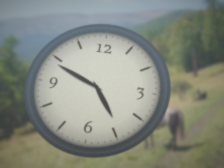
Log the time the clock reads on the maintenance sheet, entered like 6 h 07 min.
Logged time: 4 h 49 min
